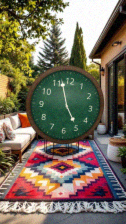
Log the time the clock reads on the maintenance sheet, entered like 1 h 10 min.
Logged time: 4 h 57 min
